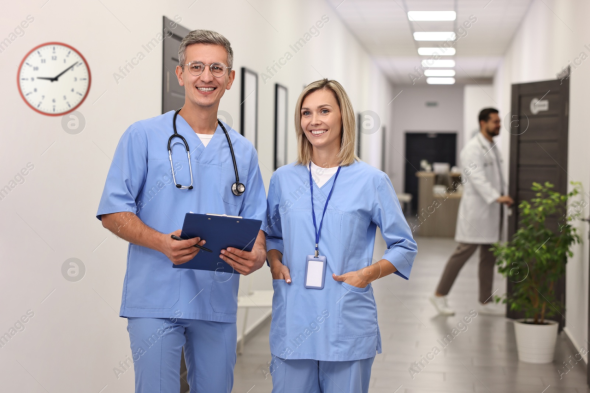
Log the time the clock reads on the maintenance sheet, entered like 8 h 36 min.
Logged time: 9 h 09 min
